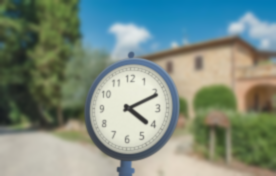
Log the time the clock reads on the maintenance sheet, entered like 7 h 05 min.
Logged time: 4 h 11 min
